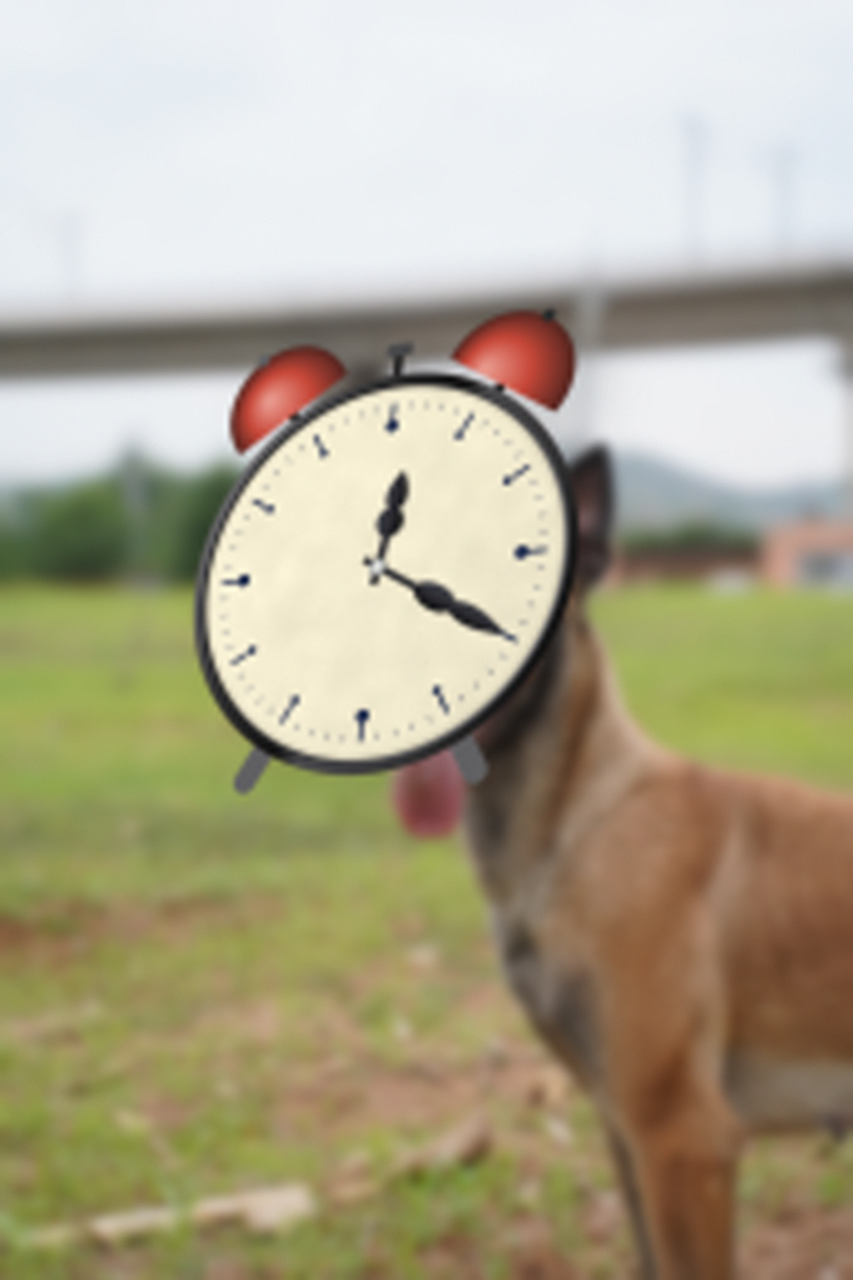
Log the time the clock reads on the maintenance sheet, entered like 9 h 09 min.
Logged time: 12 h 20 min
